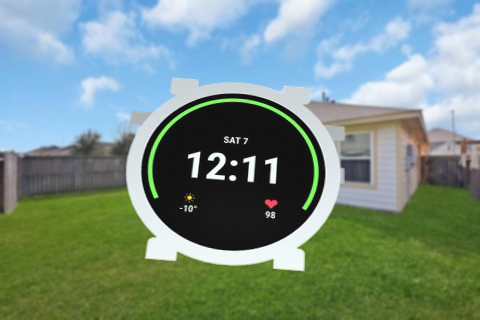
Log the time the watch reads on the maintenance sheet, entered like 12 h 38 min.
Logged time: 12 h 11 min
